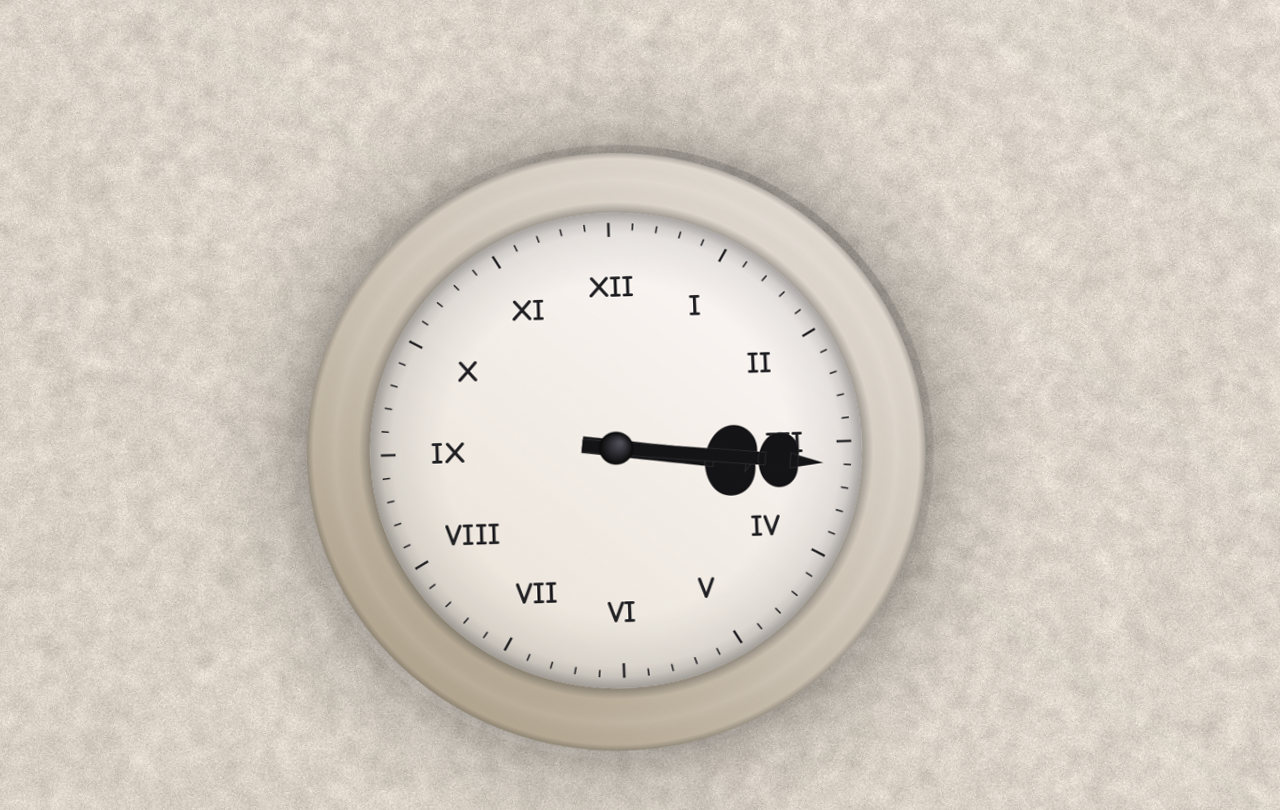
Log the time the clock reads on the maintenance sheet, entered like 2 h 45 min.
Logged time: 3 h 16 min
